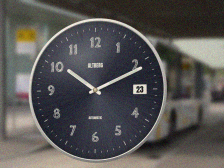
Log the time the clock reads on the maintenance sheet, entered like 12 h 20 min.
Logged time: 10 h 11 min
